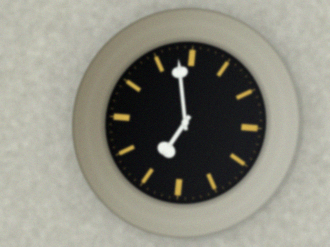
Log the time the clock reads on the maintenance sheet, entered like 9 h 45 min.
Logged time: 6 h 58 min
